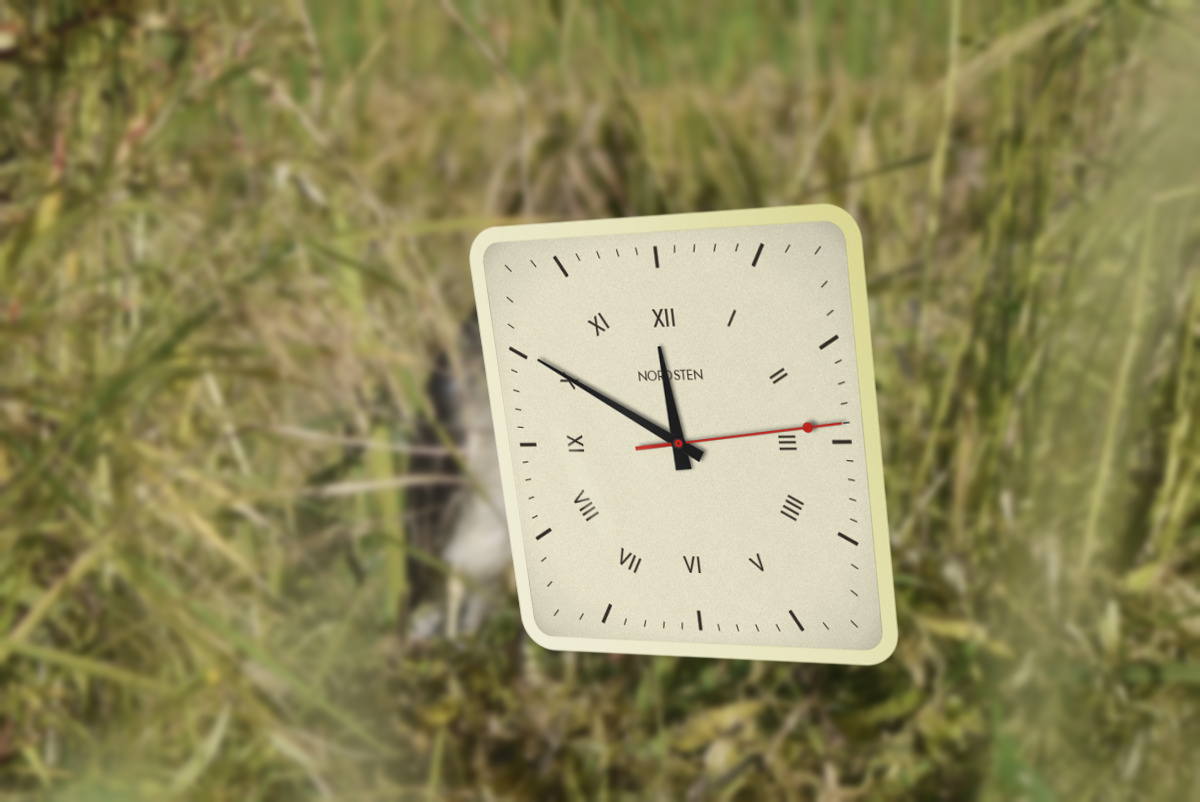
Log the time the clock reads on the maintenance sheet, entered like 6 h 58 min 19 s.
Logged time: 11 h 50 min 14 s
